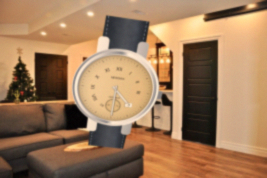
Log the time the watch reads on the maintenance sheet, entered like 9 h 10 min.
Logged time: 4 h 30 min
